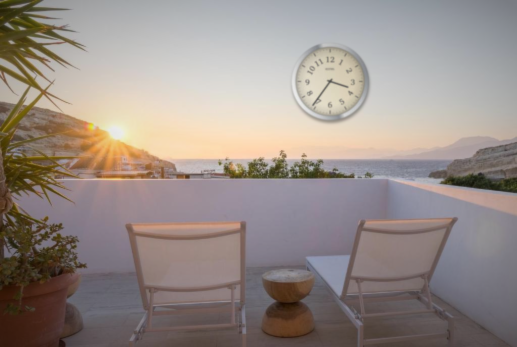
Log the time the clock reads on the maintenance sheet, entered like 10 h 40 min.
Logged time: 3 h 36 min
